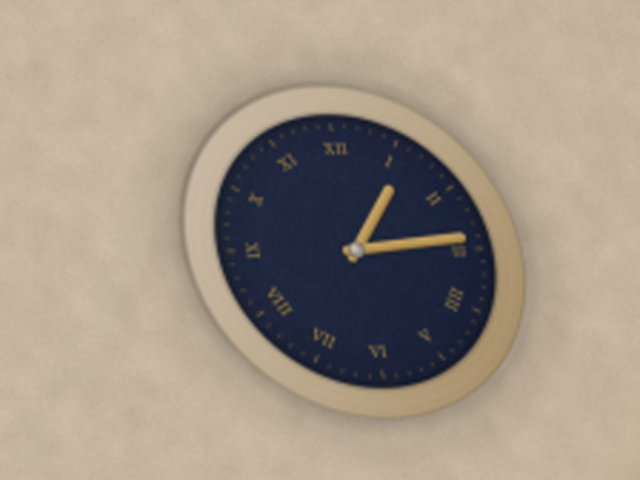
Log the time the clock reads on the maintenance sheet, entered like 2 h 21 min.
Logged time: 1 h 14 min
